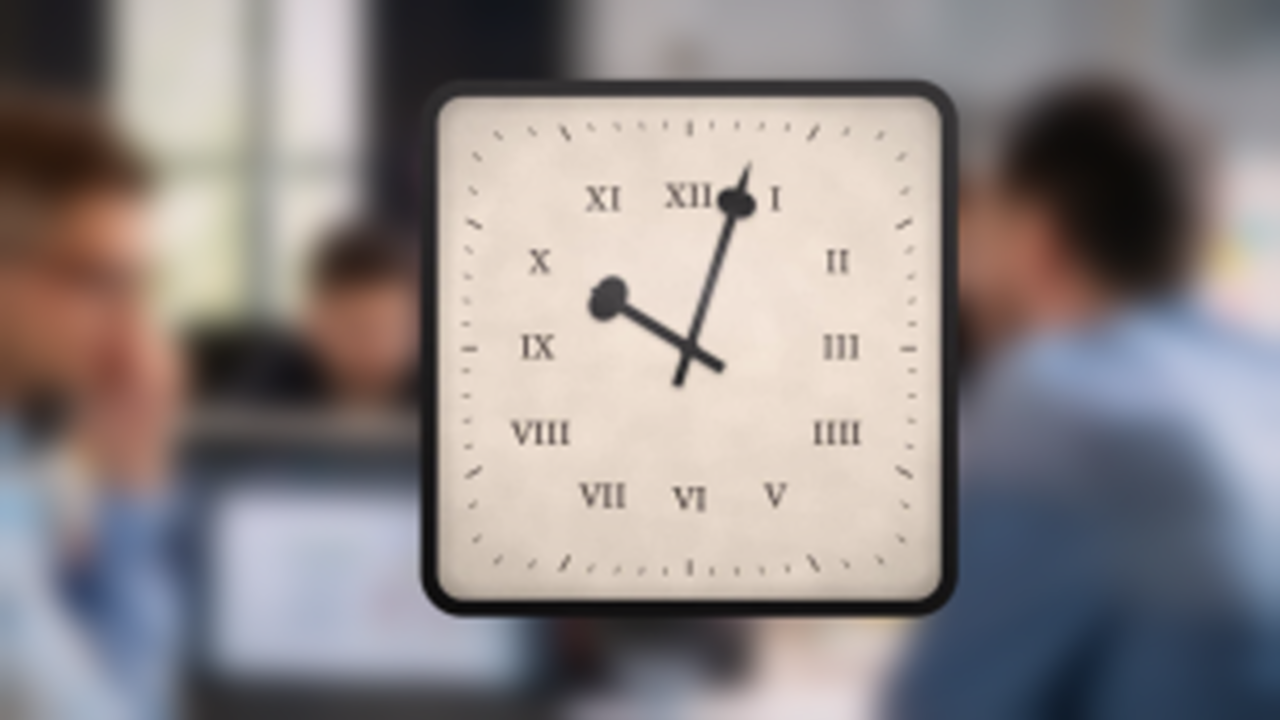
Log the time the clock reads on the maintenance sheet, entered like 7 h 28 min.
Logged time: 10 h 03 min
